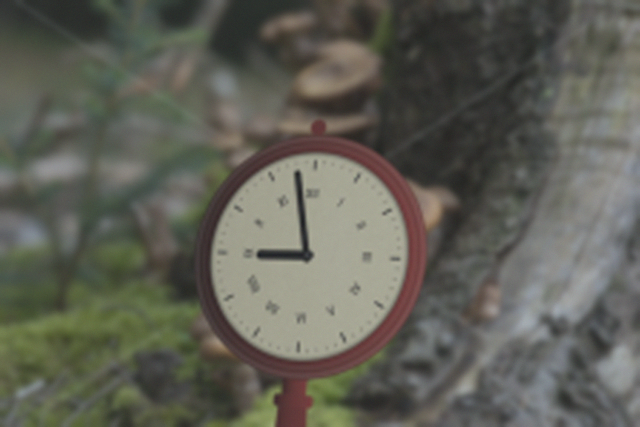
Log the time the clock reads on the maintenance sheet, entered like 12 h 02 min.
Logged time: 8 h 58 min
